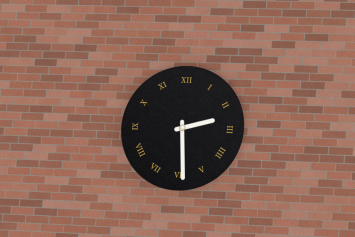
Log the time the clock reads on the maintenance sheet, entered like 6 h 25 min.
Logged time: 2 h 29 min
